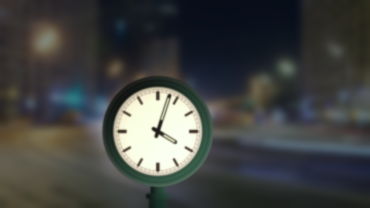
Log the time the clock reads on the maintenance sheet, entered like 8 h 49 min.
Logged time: 4 h 03 min
